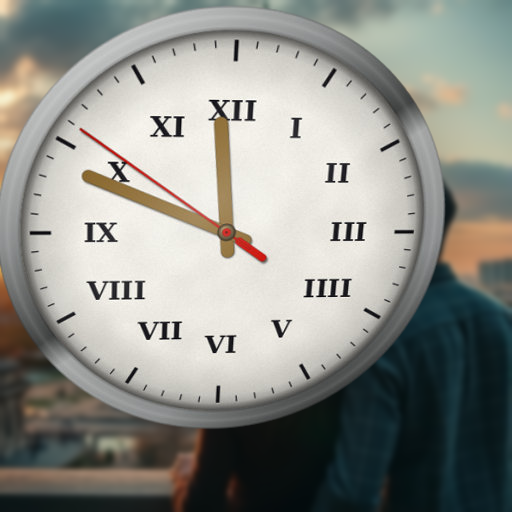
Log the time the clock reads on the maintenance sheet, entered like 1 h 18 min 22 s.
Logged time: 11 h 48 min 51 s
